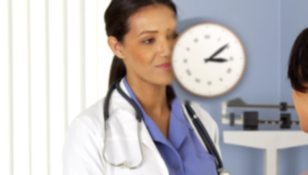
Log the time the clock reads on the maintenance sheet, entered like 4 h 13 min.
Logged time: 3 h 09 min
